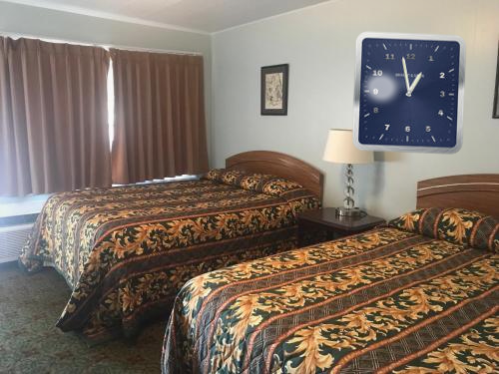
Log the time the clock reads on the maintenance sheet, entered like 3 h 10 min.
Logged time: 12 h 58 min
